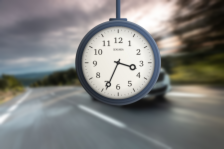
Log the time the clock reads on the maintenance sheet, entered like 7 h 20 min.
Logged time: 3 h 34 min
